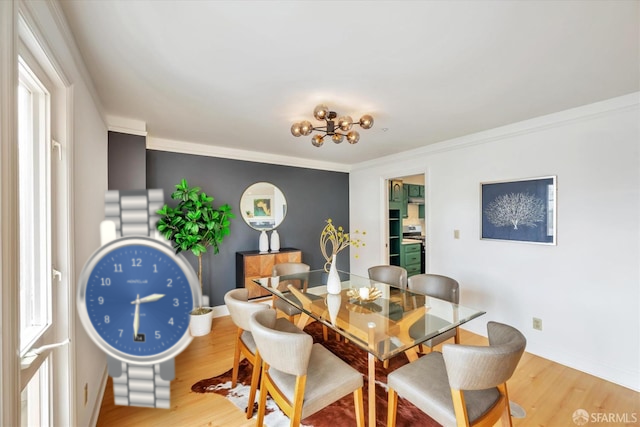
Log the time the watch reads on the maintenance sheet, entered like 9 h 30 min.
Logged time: 2 h 31 min
